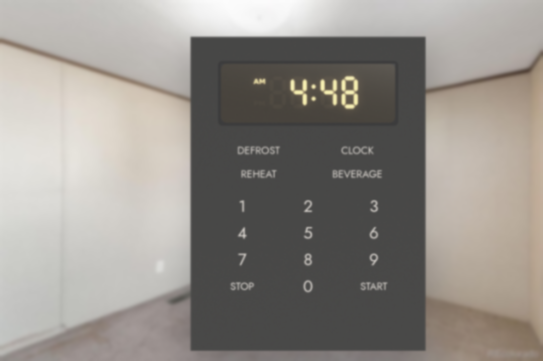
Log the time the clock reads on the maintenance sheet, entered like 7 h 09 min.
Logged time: 4 h 48 min
